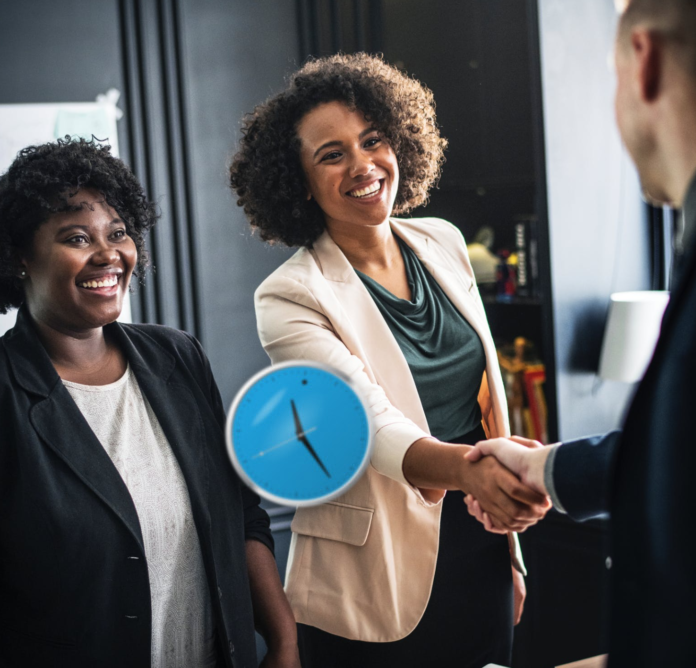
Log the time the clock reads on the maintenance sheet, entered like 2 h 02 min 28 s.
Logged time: 11 h 23 min 40 s
